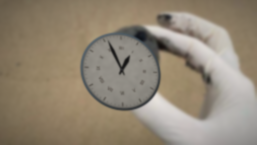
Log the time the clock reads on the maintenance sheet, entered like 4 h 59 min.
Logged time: 12 h 56 min
